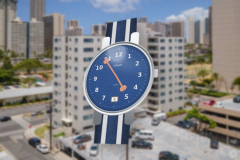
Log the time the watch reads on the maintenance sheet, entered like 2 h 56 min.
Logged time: 4 h 54 min
